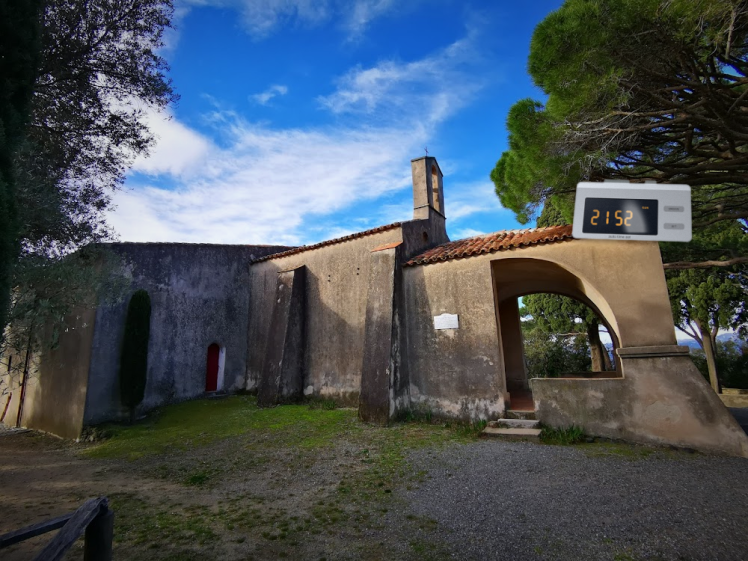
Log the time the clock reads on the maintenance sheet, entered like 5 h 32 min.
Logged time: 21 h 52 min
